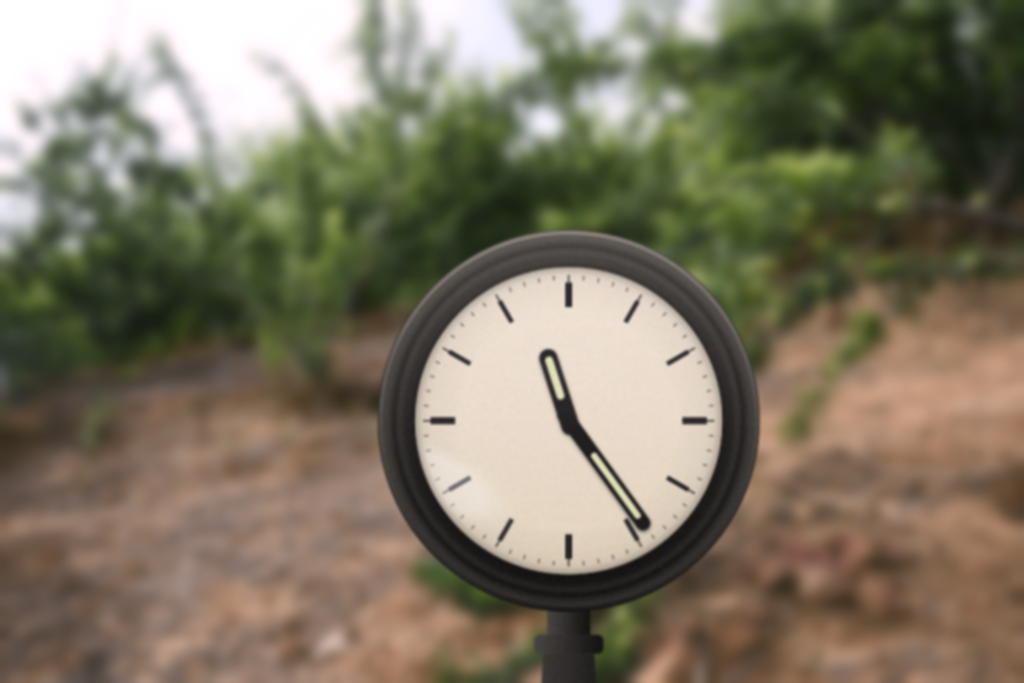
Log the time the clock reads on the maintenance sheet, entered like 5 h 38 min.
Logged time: 11 h 24 min
